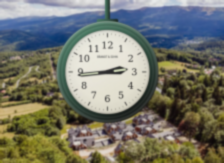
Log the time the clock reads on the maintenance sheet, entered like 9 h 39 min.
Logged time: 2 h 44 min
